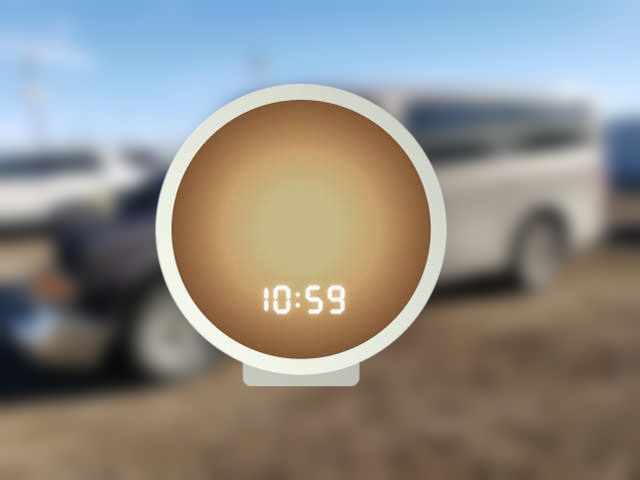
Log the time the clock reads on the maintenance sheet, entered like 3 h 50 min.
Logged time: 10 h 59 min
